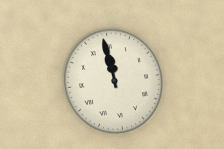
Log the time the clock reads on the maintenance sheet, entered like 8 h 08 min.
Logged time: 11 h 59 min
